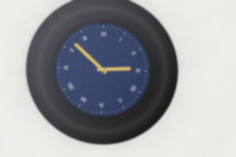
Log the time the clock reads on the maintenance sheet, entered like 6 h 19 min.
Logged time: 2 h 52 min
